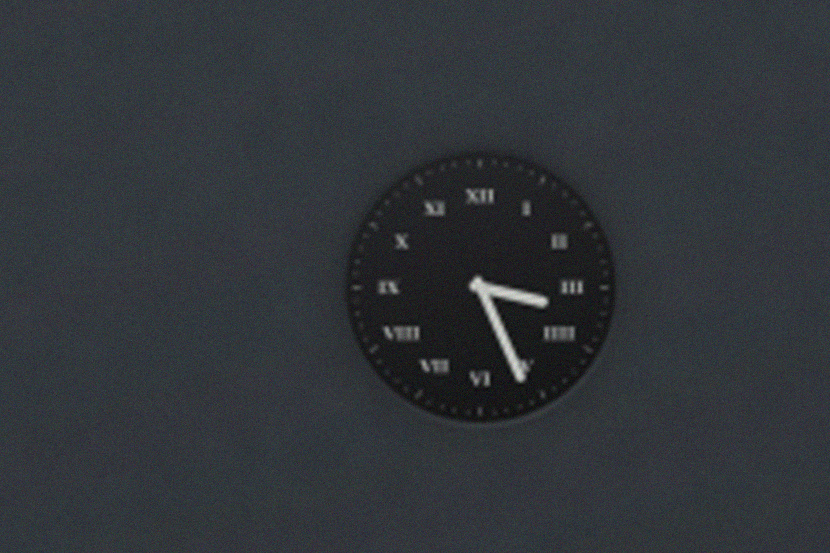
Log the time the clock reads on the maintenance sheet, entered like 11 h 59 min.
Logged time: 3 h 26 min
